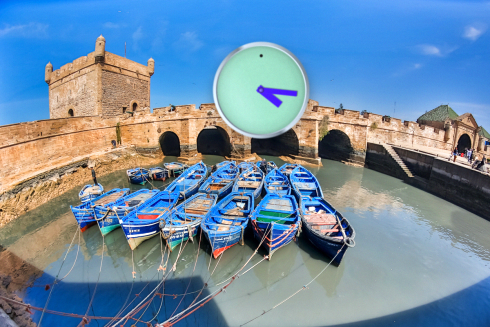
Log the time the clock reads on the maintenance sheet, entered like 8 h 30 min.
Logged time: 4 h 16 min
